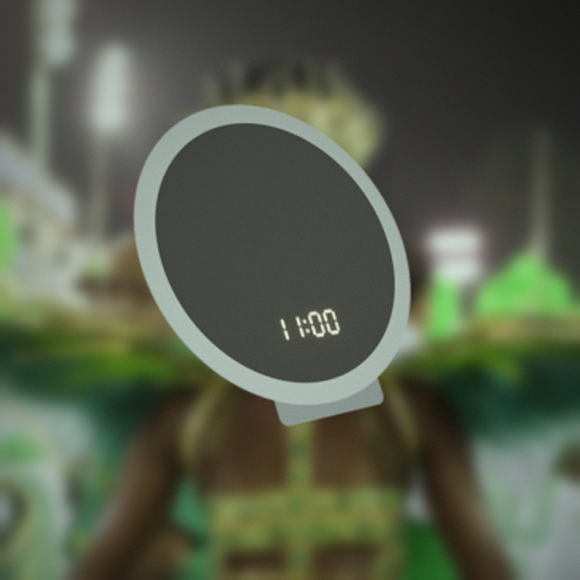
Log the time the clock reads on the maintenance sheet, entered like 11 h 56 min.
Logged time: 11 h 00 min
